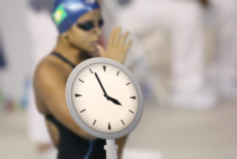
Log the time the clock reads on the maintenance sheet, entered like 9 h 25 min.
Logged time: 3 h 56 min
